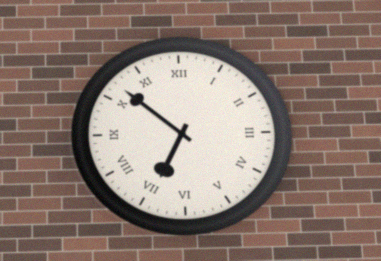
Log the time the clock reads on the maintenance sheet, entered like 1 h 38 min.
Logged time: 6 h 52 min
